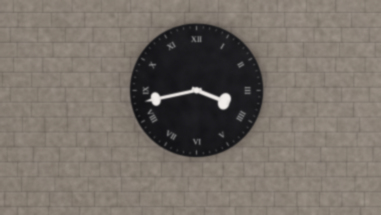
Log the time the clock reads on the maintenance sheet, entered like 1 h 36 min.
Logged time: 3 h 43 min
